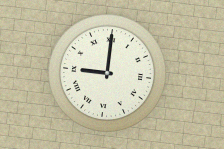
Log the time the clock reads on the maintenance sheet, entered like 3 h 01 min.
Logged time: 9 h 00 min
